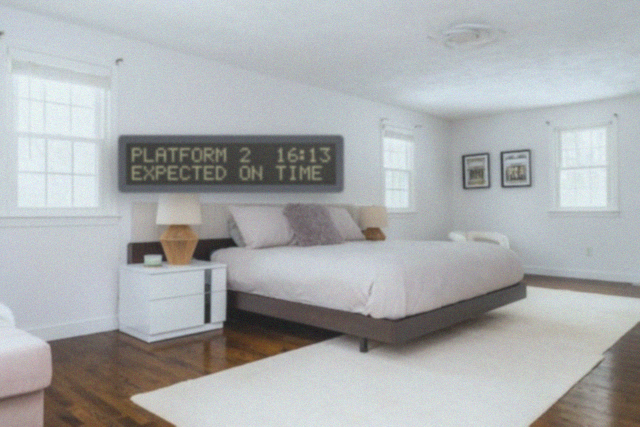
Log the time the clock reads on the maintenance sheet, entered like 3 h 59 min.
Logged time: 16 h 13 min
